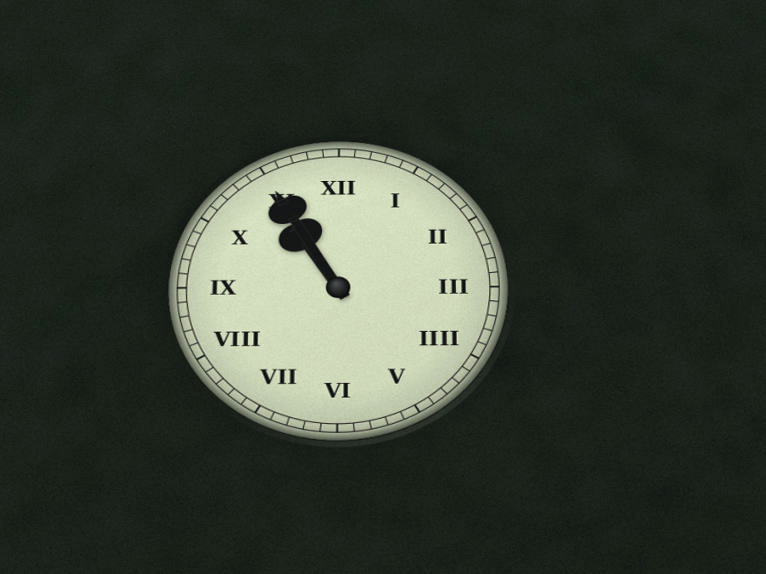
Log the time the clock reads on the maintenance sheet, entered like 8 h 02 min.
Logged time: 10 h 55 min
